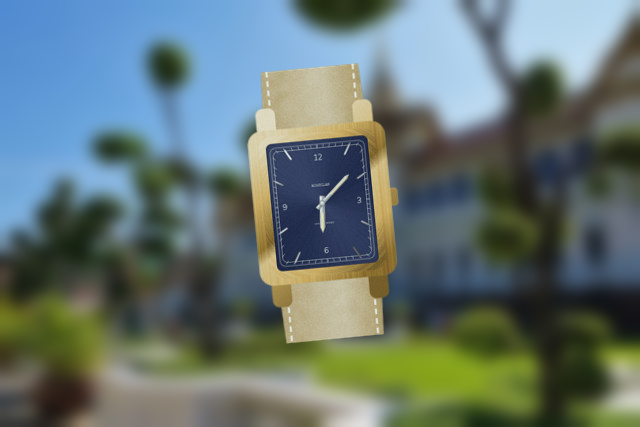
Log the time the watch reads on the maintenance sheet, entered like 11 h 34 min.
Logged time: 6 h 08 min
